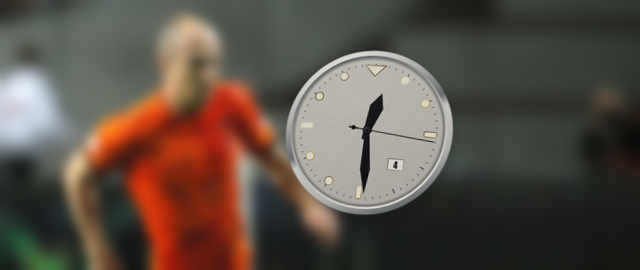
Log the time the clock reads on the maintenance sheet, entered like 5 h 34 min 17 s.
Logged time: 12 h 29 min 16 s
